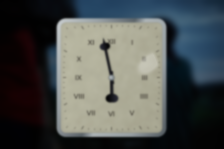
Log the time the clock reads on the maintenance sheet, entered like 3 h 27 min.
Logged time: 5 h 58 min
